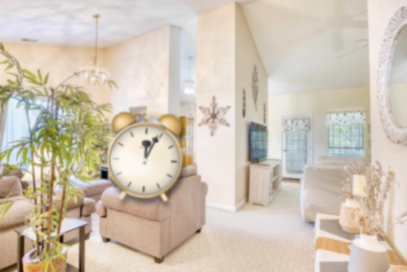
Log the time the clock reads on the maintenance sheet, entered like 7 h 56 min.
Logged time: 12 h 04 min
